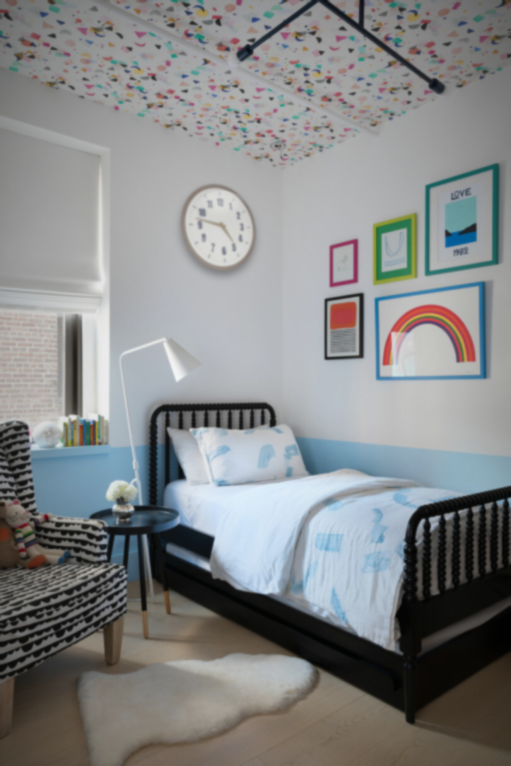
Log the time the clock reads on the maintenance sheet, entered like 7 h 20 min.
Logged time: 4 h 47 min
